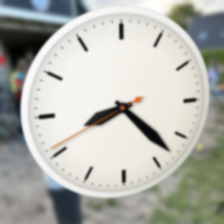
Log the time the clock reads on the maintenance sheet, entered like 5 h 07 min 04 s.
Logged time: 8 h 22 min 41 s
